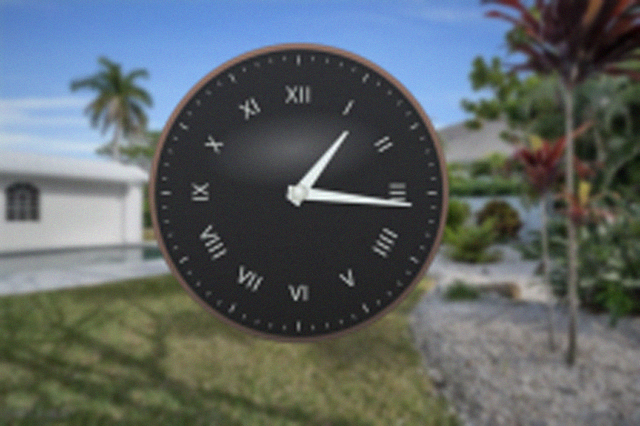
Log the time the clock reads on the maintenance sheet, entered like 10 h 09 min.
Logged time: 1 h 16 min
